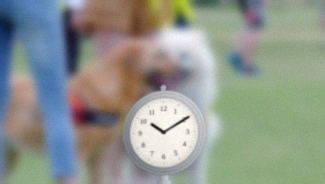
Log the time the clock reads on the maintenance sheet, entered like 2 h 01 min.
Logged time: 10 h 10 min
